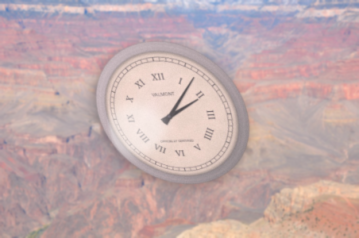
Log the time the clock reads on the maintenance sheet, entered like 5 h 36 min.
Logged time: 2 h 07 min
